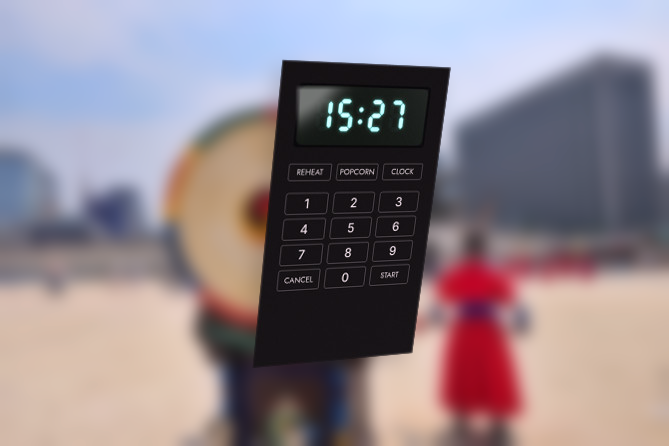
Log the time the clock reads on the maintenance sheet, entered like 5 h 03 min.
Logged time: 15 h 27 min
